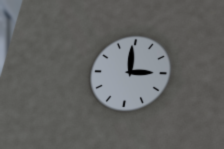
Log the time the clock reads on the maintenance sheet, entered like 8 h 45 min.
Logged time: 2 h 59 min
